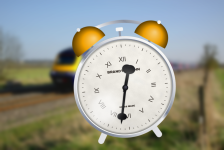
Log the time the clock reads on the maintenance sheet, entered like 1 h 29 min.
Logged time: 12 h 32 min
